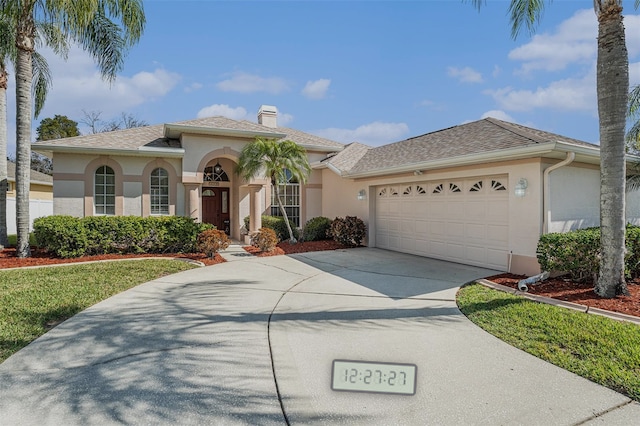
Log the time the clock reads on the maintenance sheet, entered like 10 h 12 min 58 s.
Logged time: 12 h 27 min 27 s
